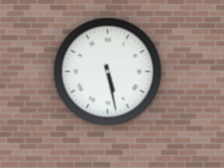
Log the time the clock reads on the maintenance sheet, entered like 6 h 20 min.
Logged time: 5 h 28 min
